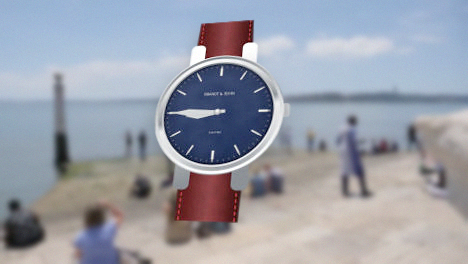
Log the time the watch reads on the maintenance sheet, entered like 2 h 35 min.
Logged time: 8 h 45 min
